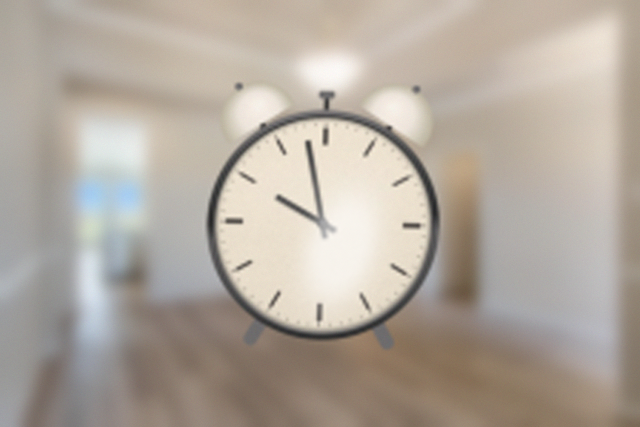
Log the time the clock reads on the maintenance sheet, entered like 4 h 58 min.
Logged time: 9 h 58 min
